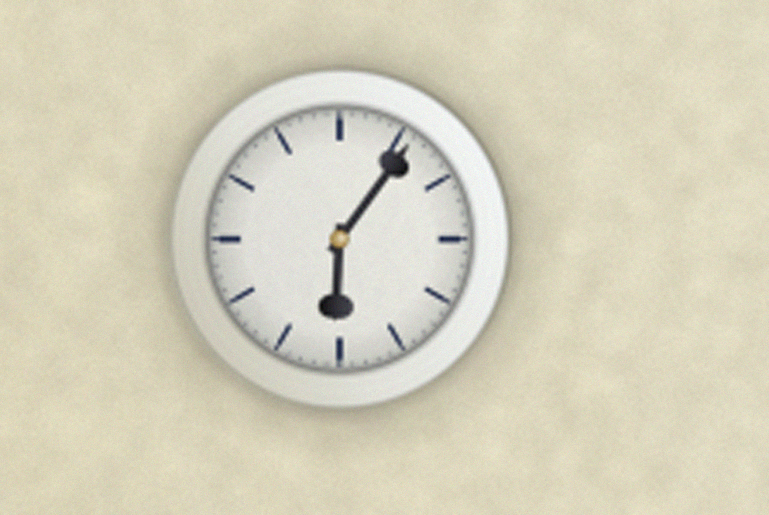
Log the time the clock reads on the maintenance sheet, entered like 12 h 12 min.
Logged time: 6 h 06 min
